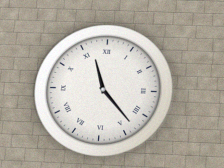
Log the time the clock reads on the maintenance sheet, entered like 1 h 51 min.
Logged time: 11 h 23 min
